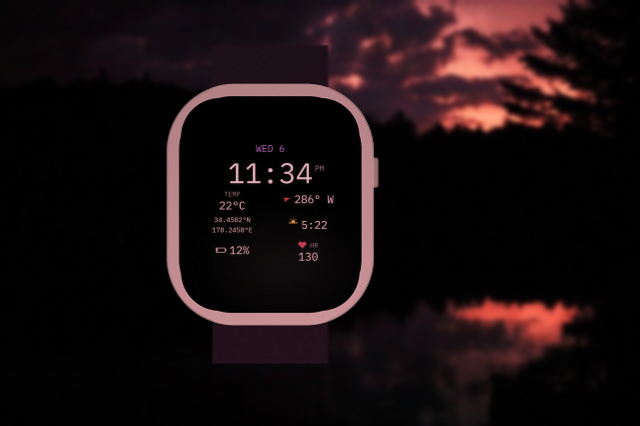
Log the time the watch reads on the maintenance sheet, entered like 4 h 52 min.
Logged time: 11 h 34 min
